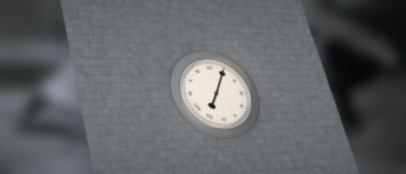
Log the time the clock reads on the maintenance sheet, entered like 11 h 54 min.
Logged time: 7 h 05 min
